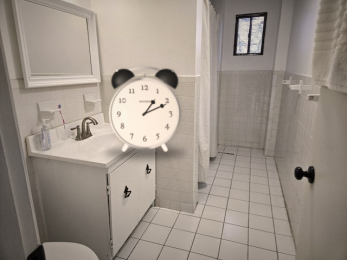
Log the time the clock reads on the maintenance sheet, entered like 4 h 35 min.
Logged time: 1 h 11 min
